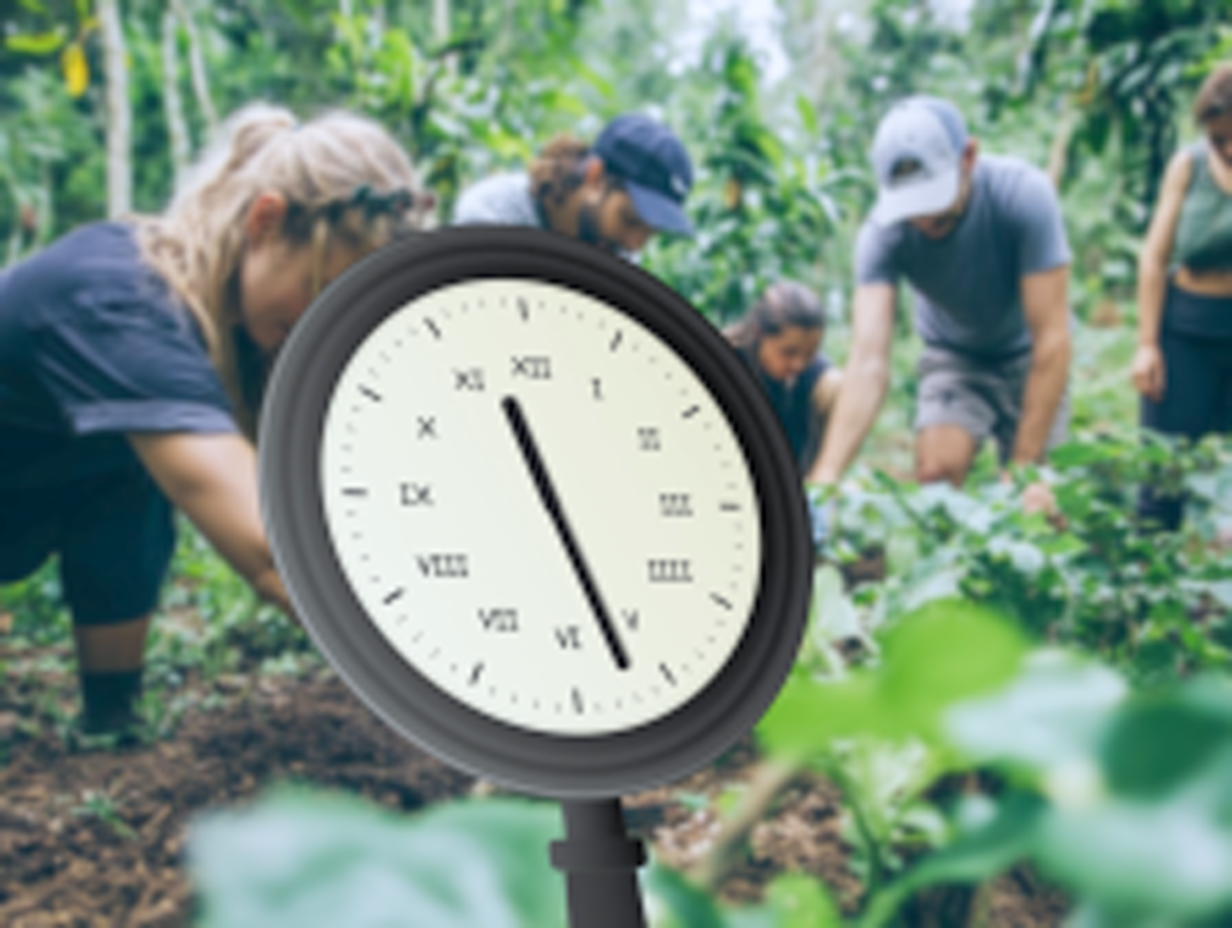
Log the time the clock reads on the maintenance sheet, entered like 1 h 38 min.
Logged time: 11 h 27 min
